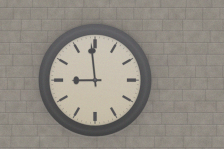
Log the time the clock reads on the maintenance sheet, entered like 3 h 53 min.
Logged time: 8 h 59 min
